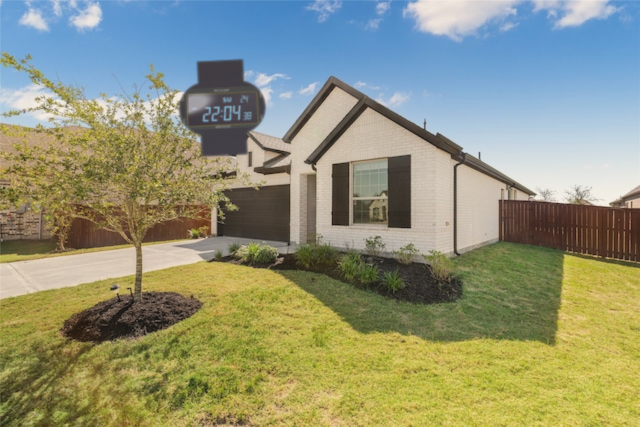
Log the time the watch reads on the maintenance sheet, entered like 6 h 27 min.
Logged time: 22 h 04 min
